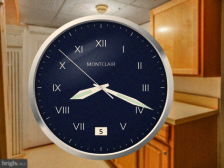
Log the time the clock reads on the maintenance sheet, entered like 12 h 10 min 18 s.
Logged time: 8 h 18 min 52 s
